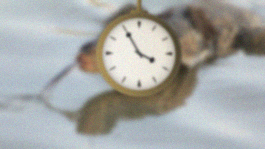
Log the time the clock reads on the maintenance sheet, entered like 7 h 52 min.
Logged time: 3 h 55 min
